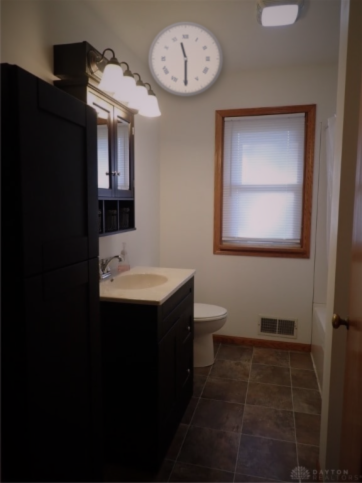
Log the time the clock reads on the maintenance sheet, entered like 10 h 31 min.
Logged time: 11 h 30 min
